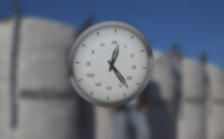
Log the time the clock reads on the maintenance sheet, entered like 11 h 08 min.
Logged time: 12 h 23 min
